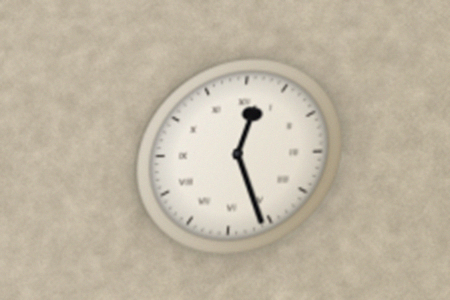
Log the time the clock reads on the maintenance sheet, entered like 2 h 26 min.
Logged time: 12 h 26 min
